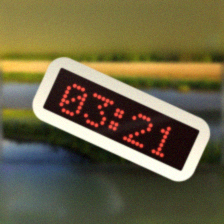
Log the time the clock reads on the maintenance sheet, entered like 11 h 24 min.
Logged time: 3 h 21 min
